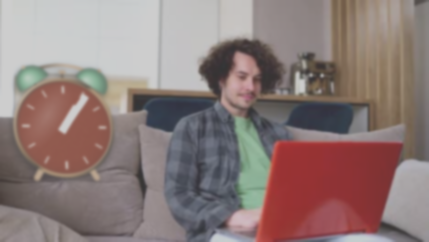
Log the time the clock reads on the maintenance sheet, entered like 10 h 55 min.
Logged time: 1 h 06 min
